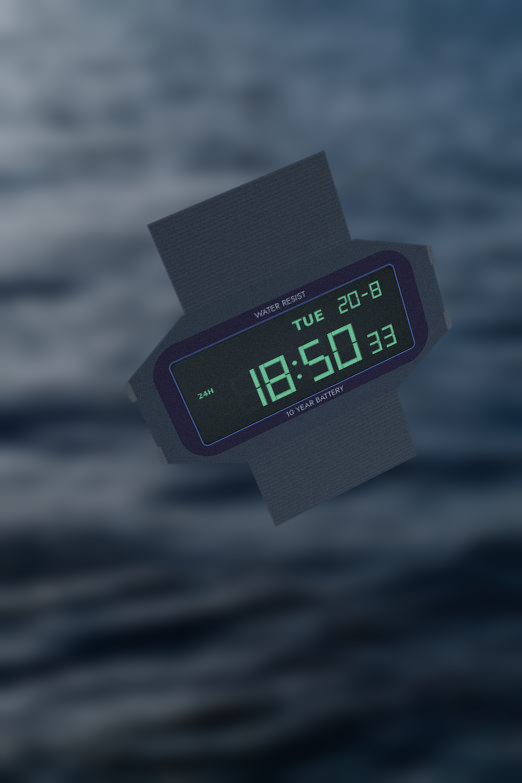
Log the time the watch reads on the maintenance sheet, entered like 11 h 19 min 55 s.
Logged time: 18 h 50 min 33 s
